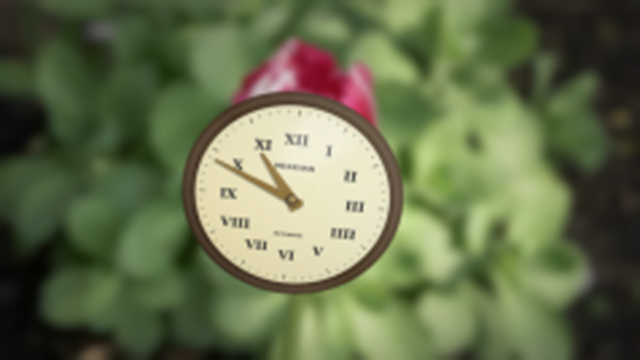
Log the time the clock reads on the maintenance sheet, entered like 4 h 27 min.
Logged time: 10 h 49 min
